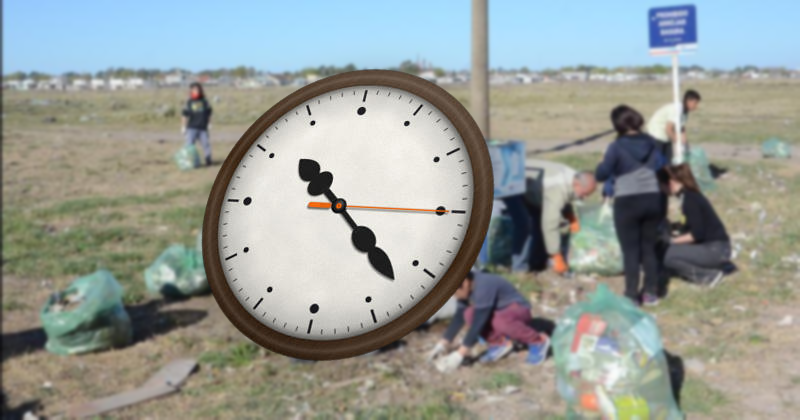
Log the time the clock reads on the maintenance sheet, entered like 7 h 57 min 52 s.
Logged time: 10 h 22 min 15 s
